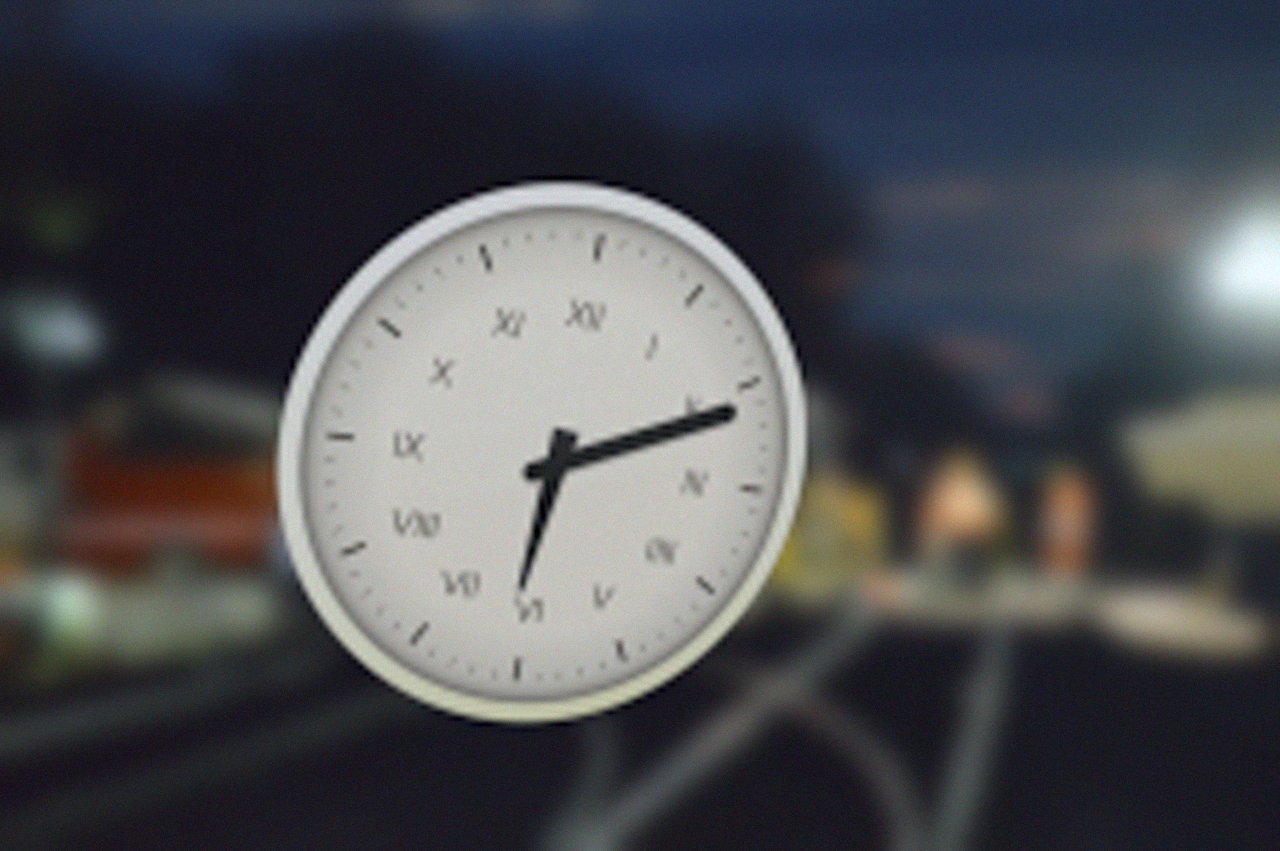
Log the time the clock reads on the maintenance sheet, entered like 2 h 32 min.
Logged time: 6 h 11 min
